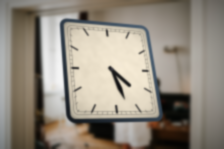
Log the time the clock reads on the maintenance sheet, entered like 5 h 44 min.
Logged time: 4 h 27 min
